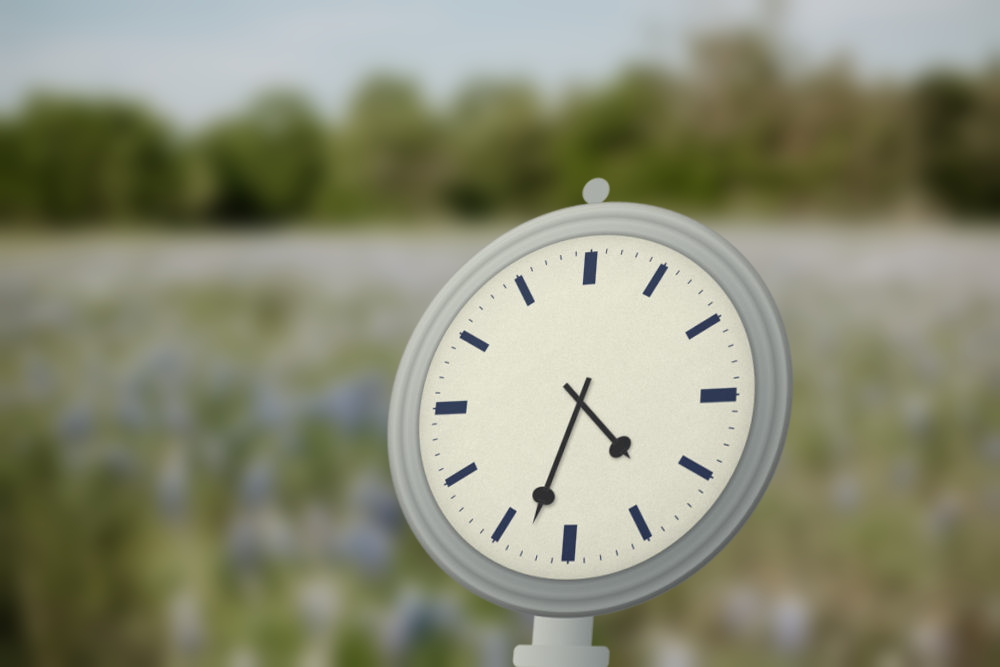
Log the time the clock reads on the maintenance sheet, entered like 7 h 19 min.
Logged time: 4 h 33 min
